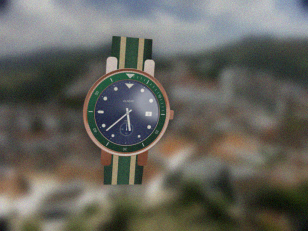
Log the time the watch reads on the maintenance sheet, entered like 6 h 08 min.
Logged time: 5 h 38 min
